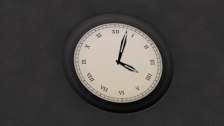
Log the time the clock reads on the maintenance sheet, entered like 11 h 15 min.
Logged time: 4 h 03 min
